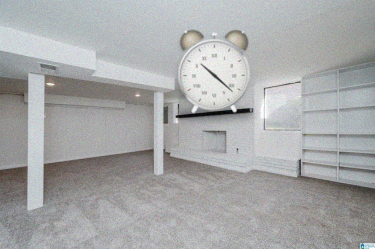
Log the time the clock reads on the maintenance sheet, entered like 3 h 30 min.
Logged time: 10 h 22 min
